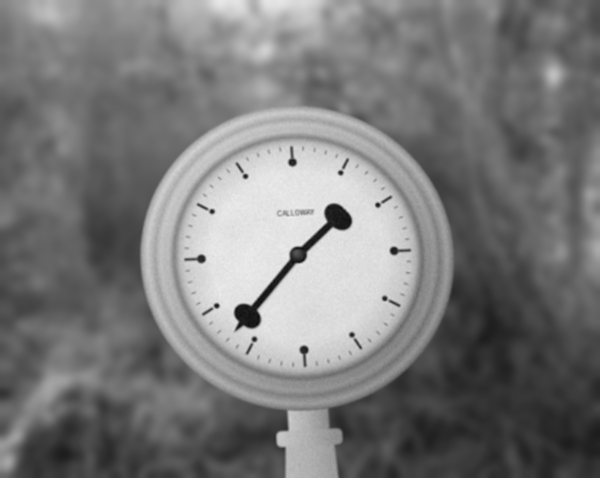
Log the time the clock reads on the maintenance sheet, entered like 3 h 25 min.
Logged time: 1 h 37 min
